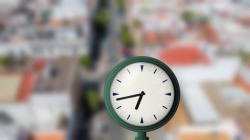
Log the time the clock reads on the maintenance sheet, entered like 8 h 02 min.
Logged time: 6 h 43 min
